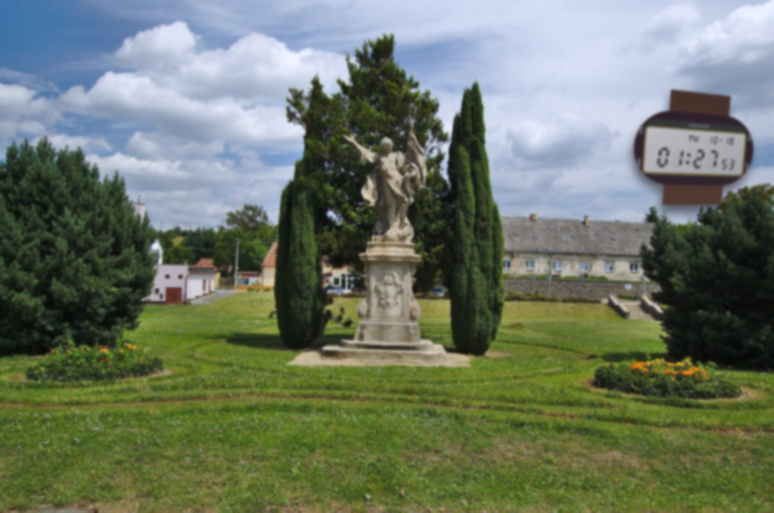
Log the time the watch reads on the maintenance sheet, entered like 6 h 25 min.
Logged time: 1 h 27 min
